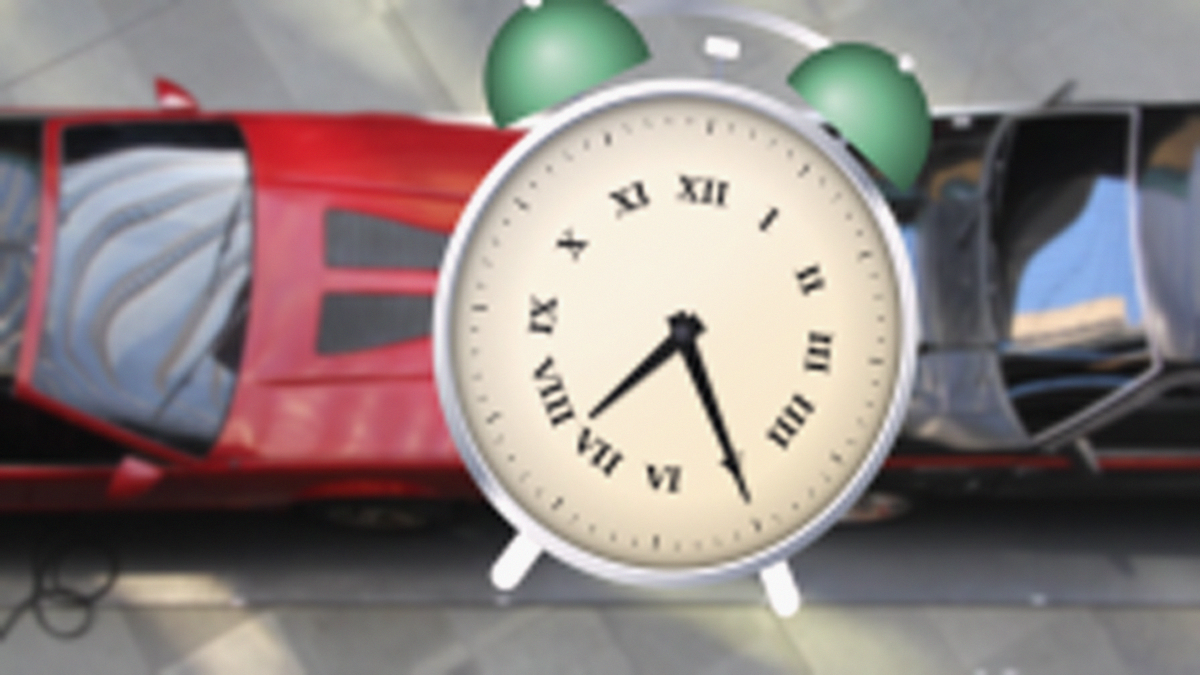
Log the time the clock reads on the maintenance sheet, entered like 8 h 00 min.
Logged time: 7 h 25 min
